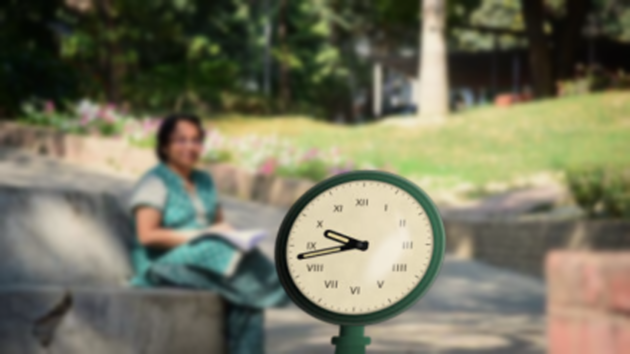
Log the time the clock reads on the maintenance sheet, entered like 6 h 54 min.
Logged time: 9 h 43 min
